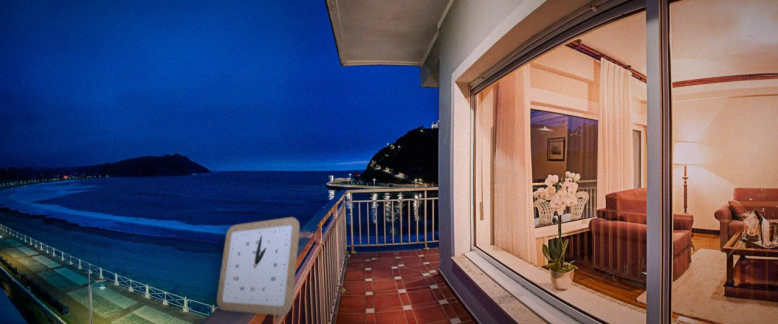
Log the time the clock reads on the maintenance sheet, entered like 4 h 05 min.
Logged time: 1 h 01 min
